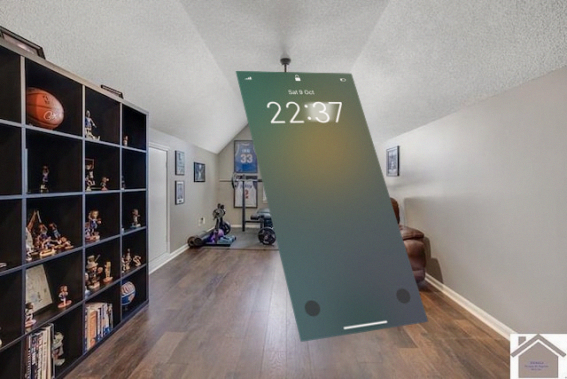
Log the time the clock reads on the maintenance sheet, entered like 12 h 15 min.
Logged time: 22 h 37 min
